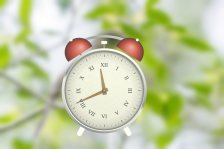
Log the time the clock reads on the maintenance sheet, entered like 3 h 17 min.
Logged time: 11 h 41 min
